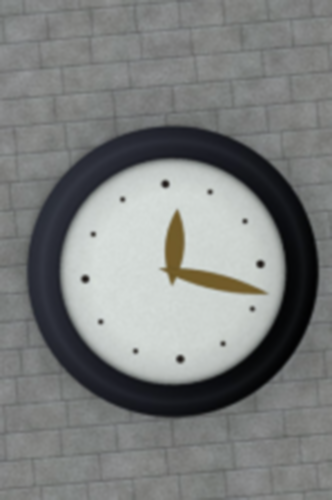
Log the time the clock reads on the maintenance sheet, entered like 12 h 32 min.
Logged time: 12 h 18 min
